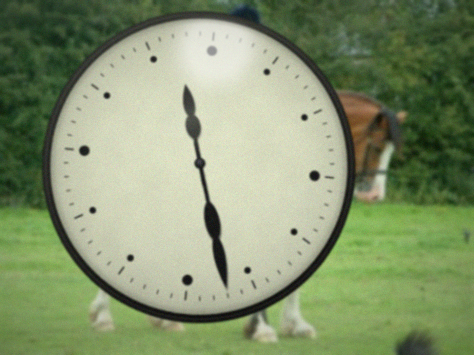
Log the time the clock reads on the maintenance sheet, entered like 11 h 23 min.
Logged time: 11 h 27 min
